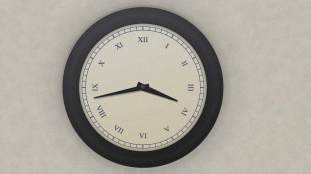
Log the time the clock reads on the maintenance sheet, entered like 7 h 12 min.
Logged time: 3 h 43 min
